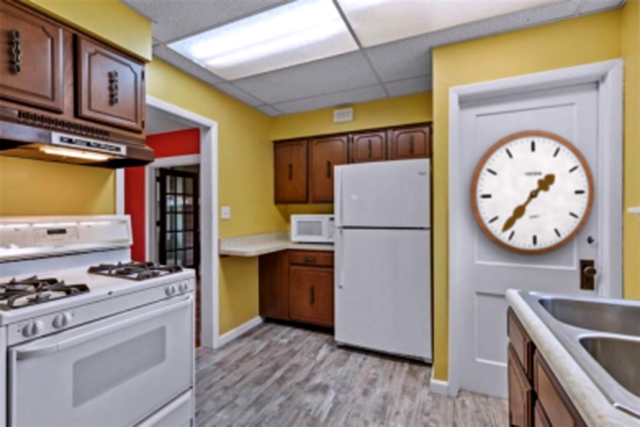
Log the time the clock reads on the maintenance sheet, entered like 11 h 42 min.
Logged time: 1 h 37 min
